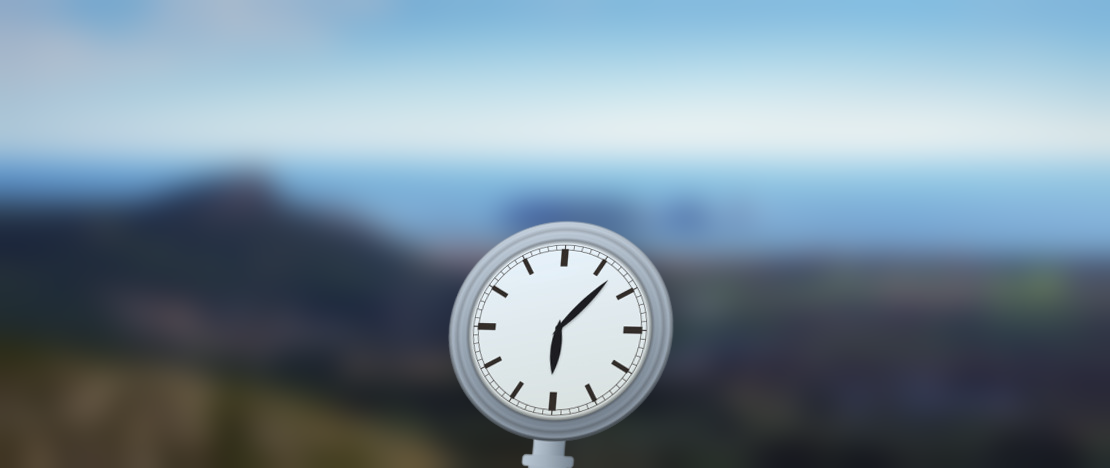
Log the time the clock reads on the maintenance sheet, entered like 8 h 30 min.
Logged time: 6 h 07 min
